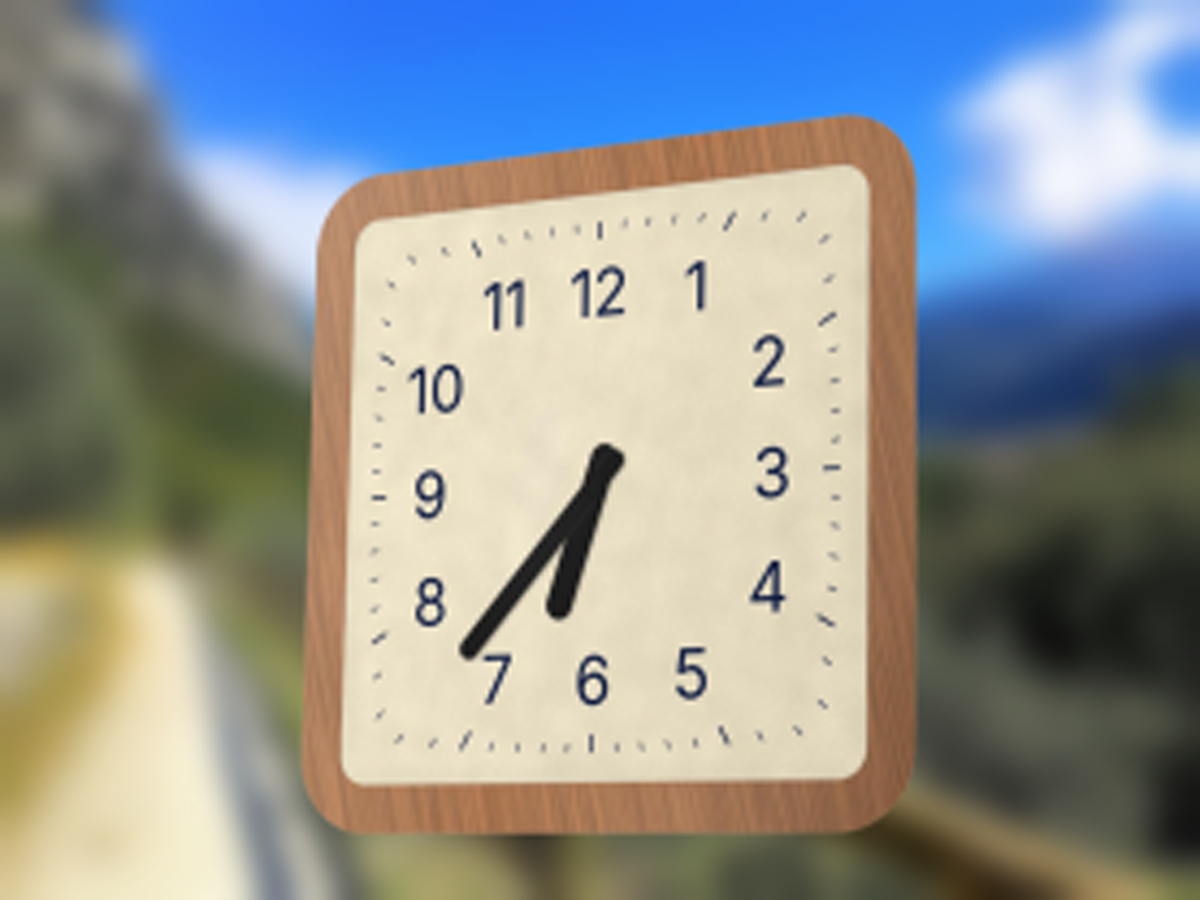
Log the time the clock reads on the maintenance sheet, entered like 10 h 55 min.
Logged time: 6 h 37 min
